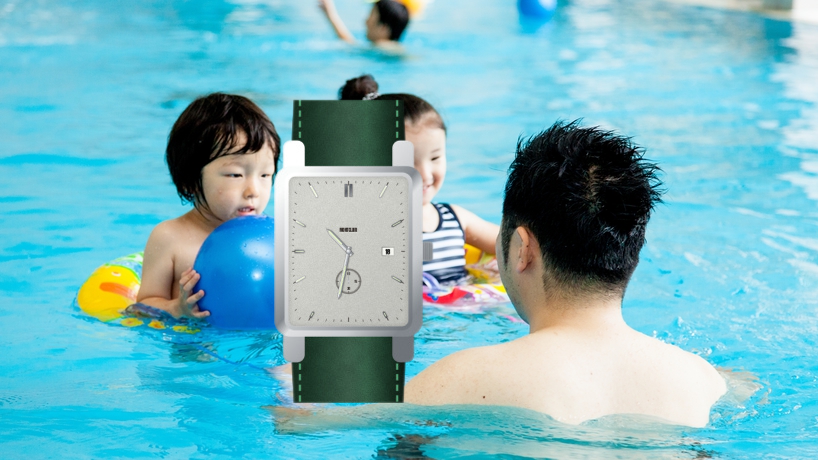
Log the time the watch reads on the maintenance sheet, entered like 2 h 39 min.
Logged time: 10 h 32 min
